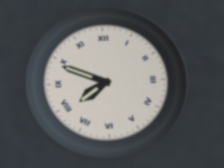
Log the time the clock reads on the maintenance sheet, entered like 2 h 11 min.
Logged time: 7 h 49 min
